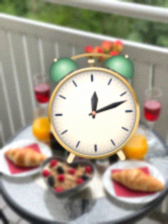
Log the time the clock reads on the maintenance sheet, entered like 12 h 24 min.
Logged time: 12 h 12 min
